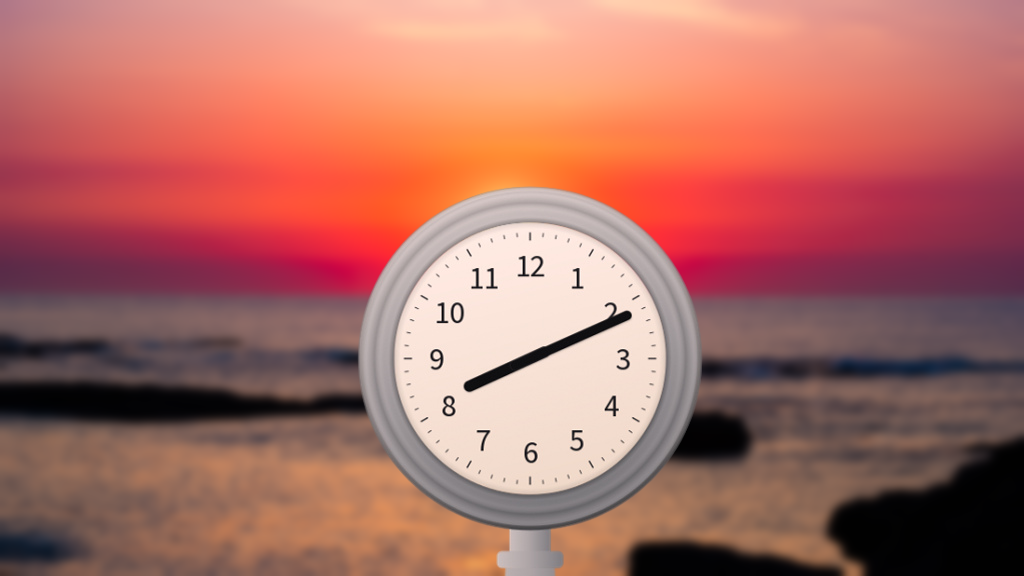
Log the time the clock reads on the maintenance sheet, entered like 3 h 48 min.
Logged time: 8 h 11 min
